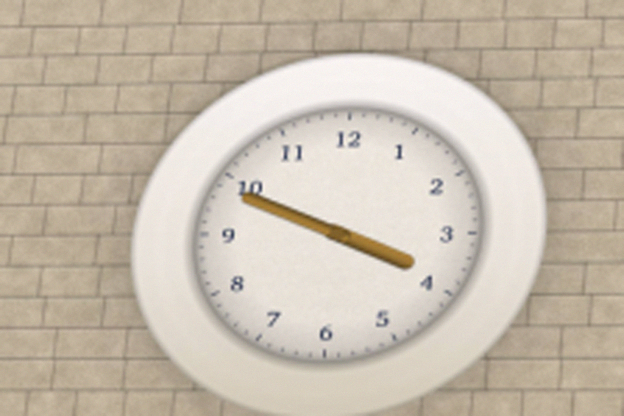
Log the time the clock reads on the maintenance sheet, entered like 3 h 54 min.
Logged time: 3 h 49 min
